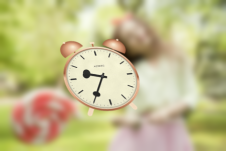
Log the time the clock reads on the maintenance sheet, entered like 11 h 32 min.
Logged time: 9 h 35 min
